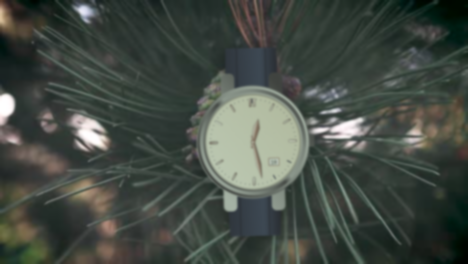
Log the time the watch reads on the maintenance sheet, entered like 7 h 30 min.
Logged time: 12 h 28 min
